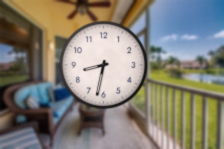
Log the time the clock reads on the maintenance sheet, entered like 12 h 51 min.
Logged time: 8 h 32 min
